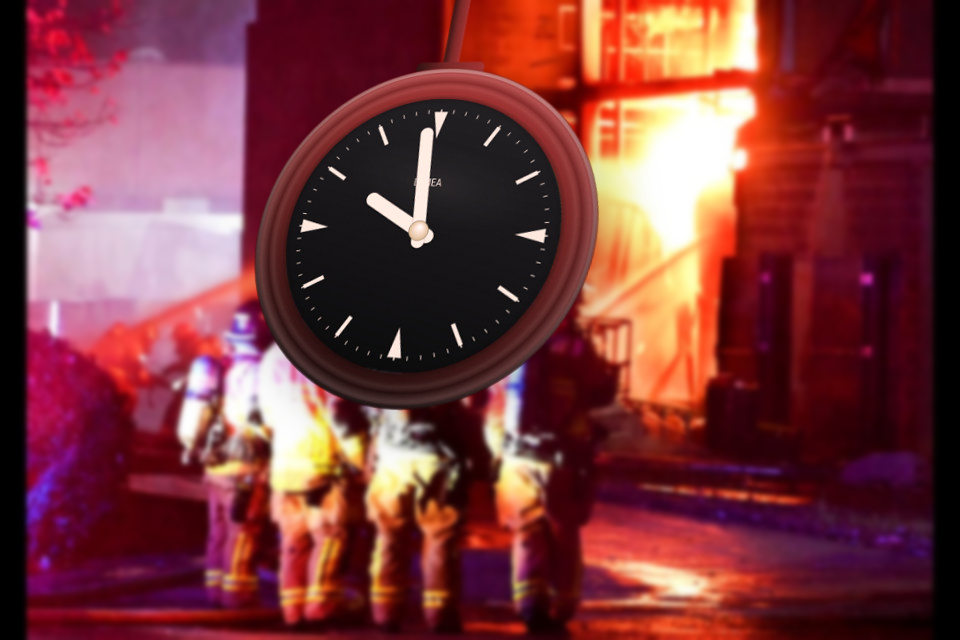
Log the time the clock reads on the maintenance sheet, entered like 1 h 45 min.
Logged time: 9 h 59 min
